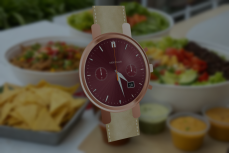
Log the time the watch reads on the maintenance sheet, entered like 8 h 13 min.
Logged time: 4 h 28 min
